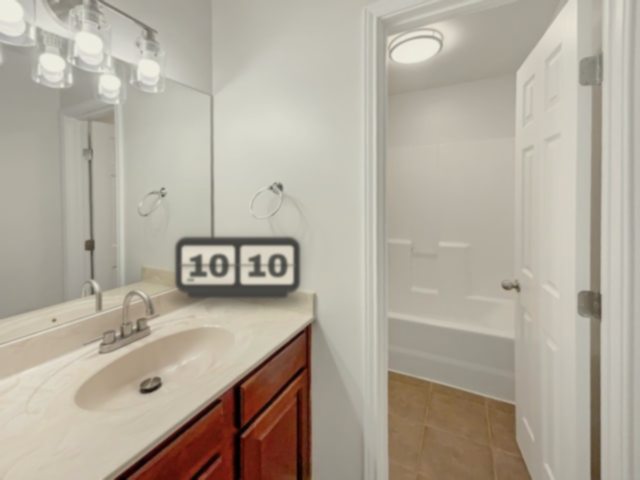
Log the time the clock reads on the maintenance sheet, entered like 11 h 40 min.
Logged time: 10 h 10 min
